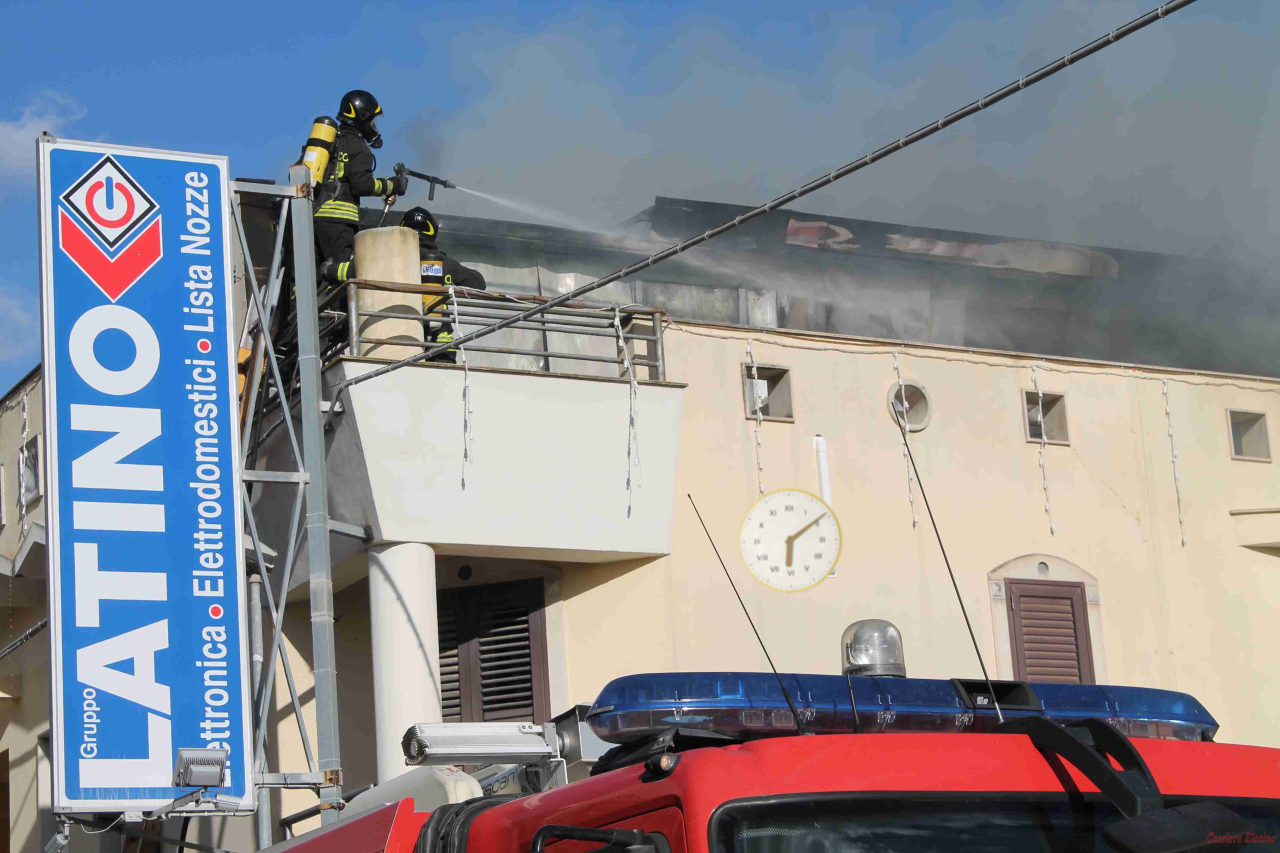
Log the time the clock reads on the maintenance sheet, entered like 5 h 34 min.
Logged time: 6 h 09 min
